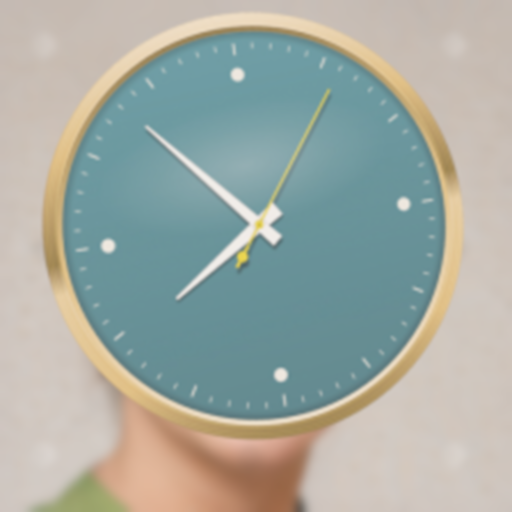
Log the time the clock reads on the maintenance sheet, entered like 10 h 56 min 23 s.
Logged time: 7 h 53 min 06 s
